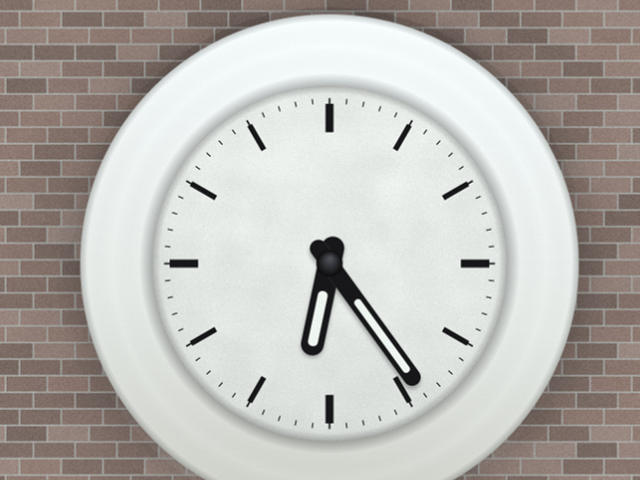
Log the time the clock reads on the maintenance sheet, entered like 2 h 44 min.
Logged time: 6 h 24 min
